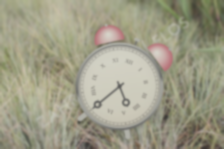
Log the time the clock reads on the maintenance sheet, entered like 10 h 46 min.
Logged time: 4 h 35 min
